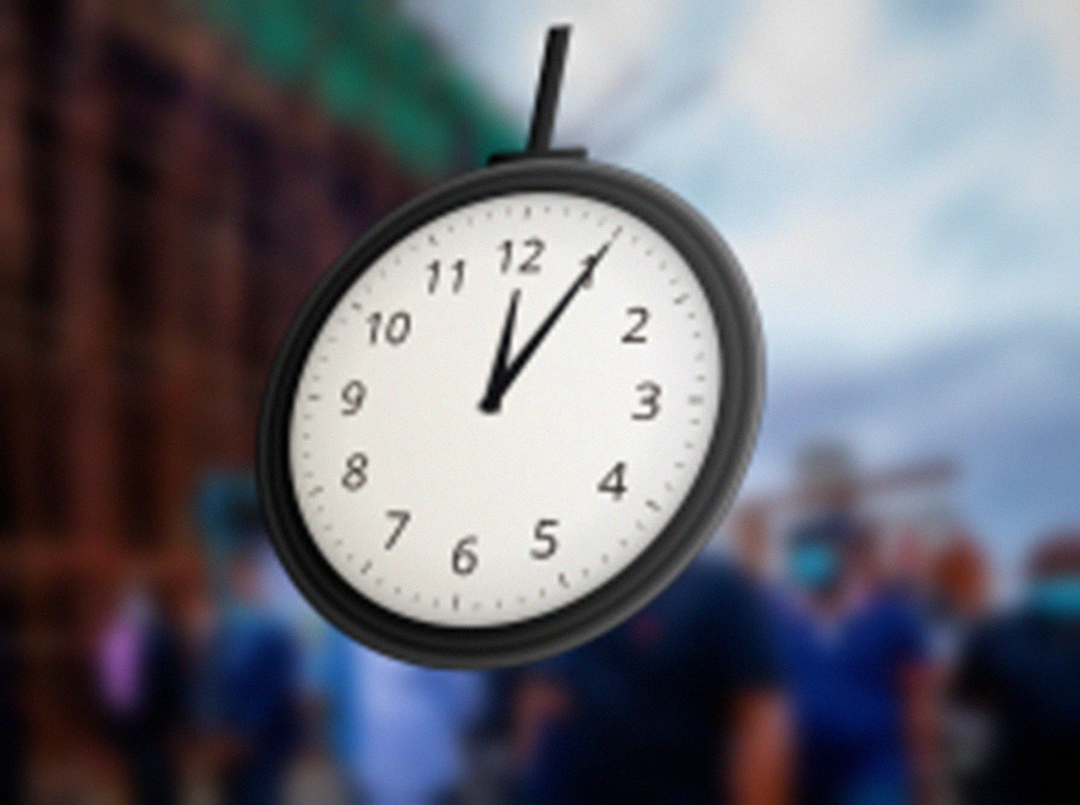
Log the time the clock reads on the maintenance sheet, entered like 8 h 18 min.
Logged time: 12 h 05 min
